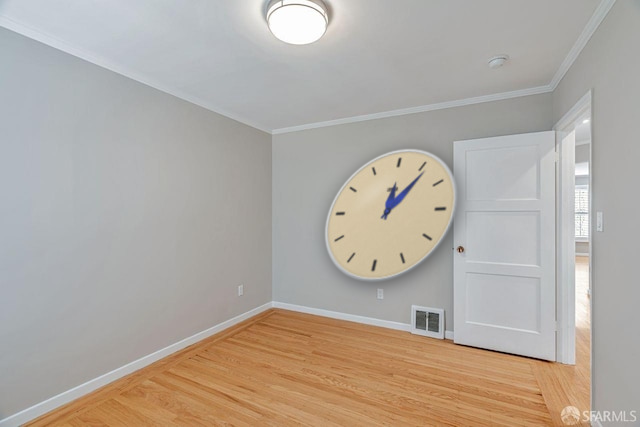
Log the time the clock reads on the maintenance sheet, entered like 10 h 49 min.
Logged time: 12 h 06 min
